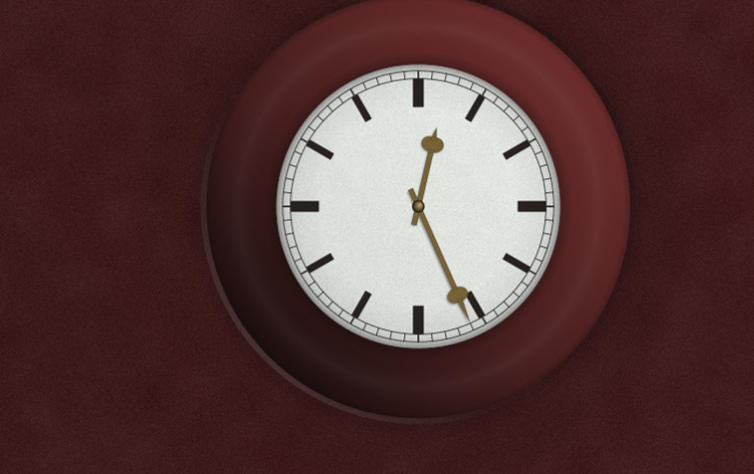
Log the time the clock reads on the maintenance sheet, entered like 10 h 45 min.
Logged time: 12 h 26 min
